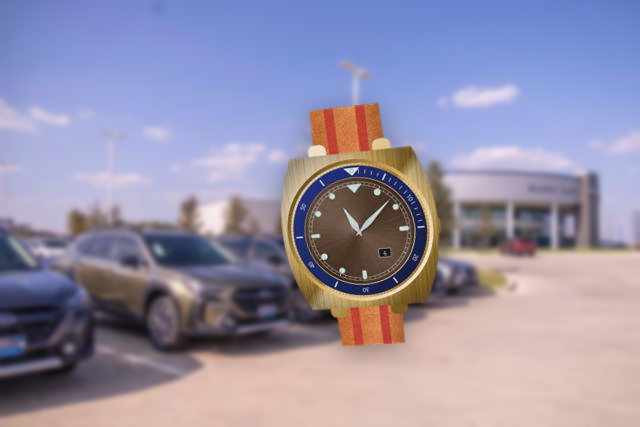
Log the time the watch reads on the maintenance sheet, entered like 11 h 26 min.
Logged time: 11 h 08 min
